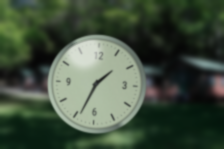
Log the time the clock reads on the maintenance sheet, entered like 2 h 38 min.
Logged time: 1 h 34 min
